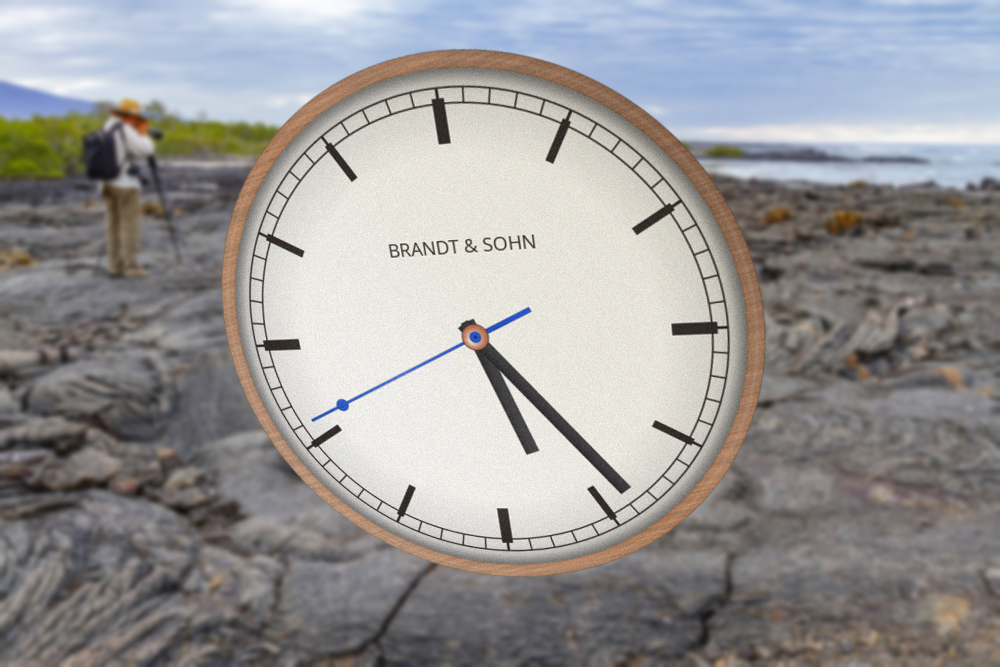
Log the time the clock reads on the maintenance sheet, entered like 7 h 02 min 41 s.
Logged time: 5 h 23 min 41 s
